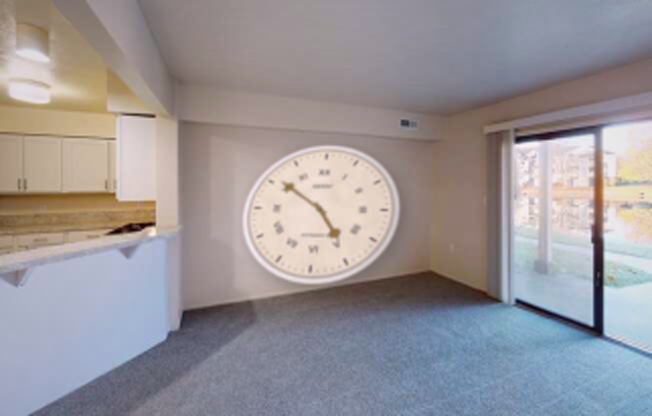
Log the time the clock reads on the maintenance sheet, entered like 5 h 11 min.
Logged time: 4 h 51 min
